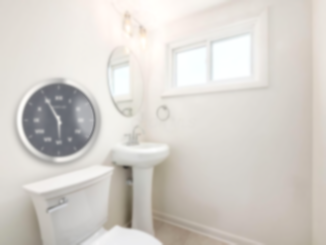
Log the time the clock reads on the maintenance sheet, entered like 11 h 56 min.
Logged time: 5 h 55 min
